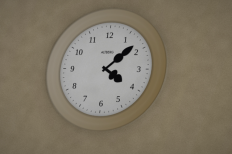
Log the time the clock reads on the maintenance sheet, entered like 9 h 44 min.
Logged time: 4 h 08 min
